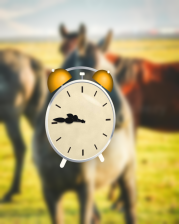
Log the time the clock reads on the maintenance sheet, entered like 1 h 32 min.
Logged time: 9 h 46 min
